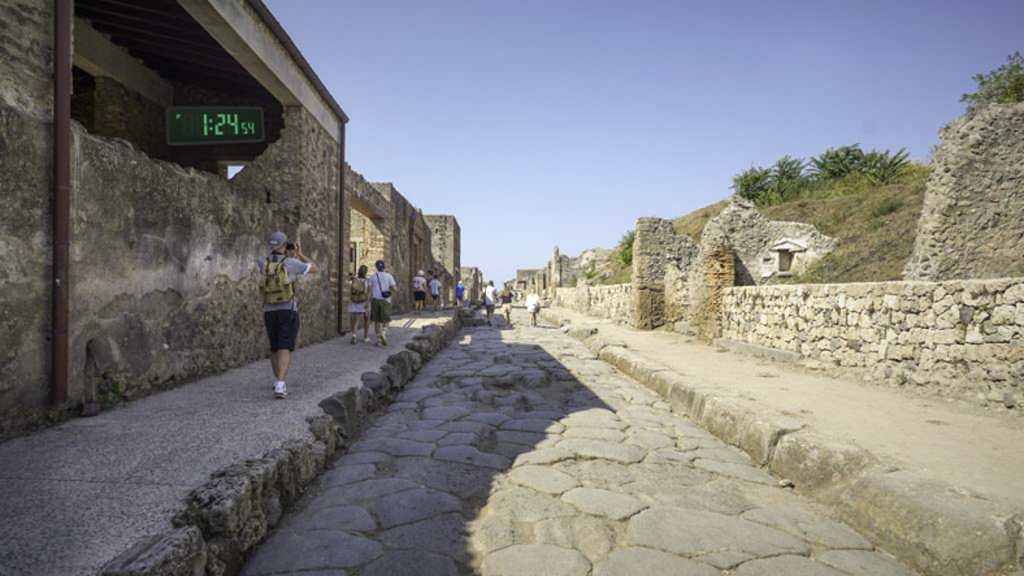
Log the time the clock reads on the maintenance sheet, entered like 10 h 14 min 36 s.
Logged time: 1 h 24 min 54 s
